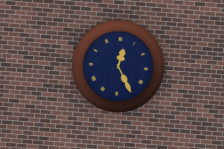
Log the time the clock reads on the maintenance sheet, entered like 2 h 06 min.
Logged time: 12 h 25 min
